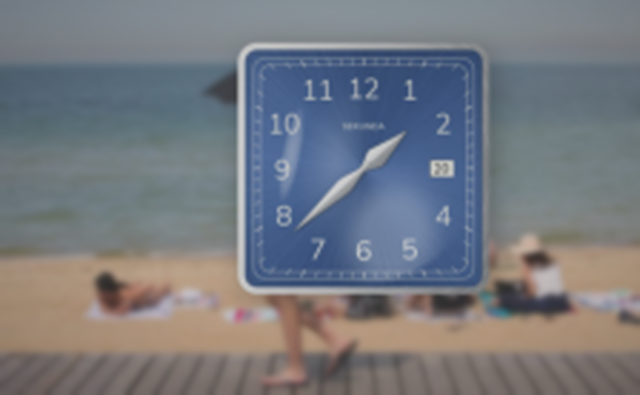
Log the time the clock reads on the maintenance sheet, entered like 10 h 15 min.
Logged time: 1 h 38 min
